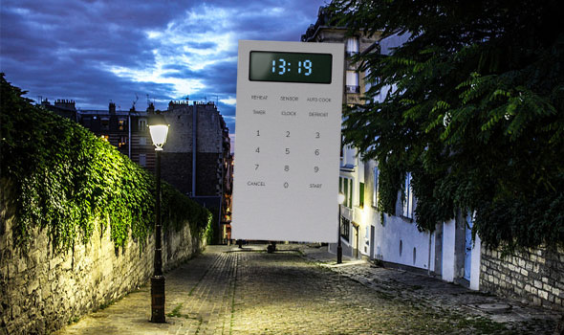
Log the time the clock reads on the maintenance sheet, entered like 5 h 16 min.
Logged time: 13 h 19 min
